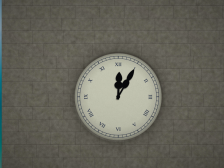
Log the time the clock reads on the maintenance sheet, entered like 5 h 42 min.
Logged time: 12 h 05 min
